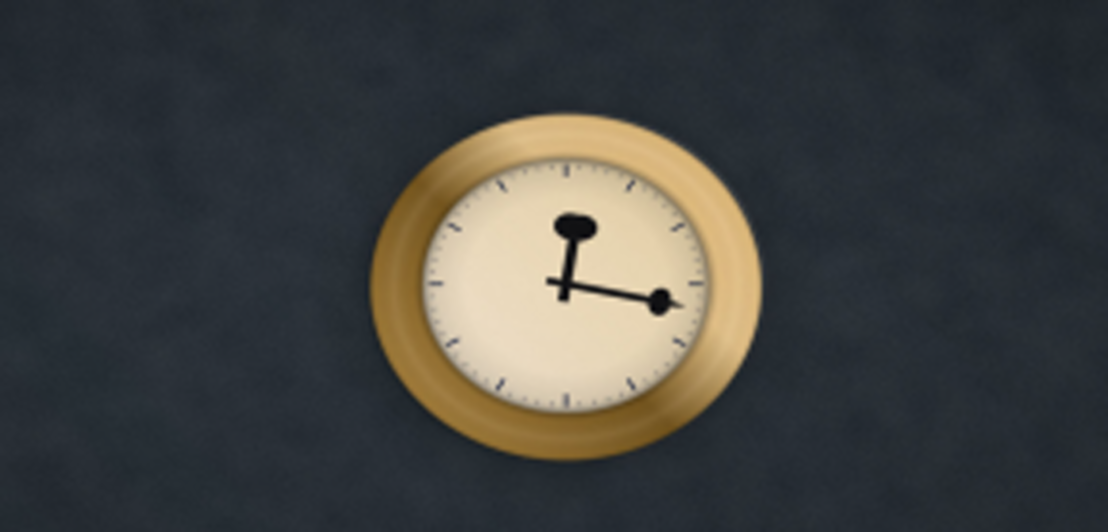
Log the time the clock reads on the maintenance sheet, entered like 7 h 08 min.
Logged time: 12 h 17 min
